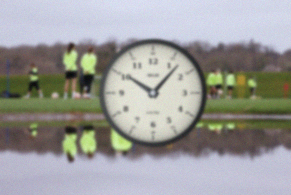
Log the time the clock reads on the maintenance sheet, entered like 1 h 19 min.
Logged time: 10 h 07 min
